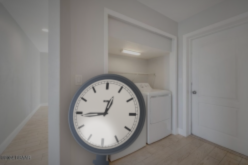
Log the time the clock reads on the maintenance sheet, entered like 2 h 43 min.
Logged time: 12 h 44 min
